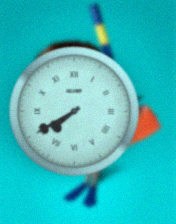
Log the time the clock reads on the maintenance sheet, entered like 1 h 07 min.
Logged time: 7 h 40 min
